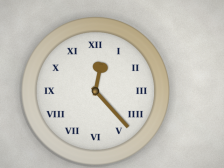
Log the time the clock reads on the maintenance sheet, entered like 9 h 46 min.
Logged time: 12 h 23 min
